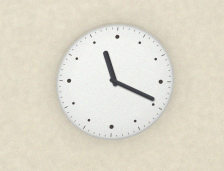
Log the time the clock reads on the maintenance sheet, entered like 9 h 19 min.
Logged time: 11 h 19 min
